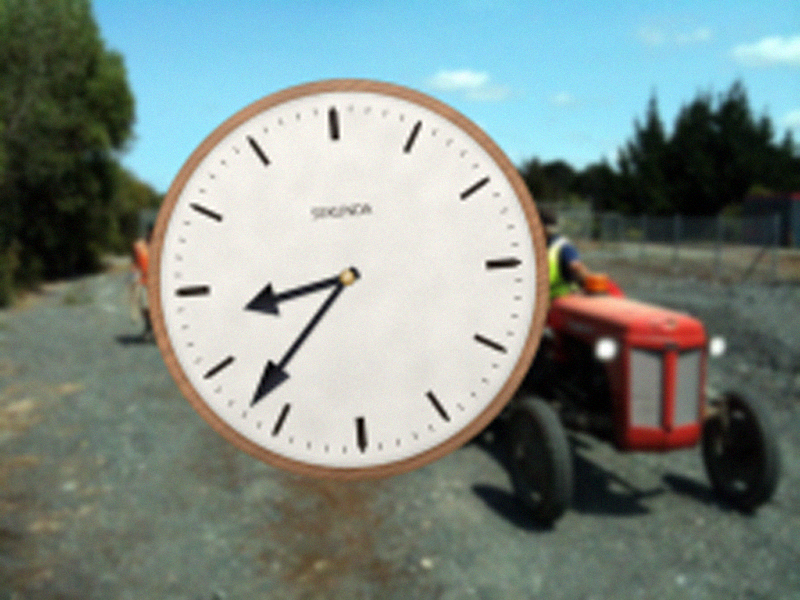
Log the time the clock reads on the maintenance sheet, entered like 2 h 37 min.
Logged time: 8 h 37 min
